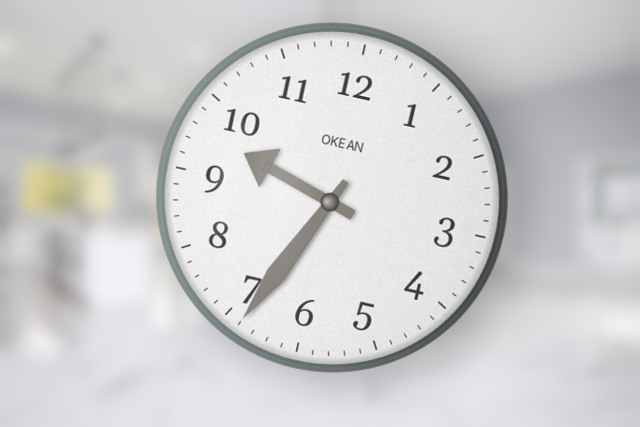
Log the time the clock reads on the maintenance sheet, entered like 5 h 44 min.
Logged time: 9 h 34 min
